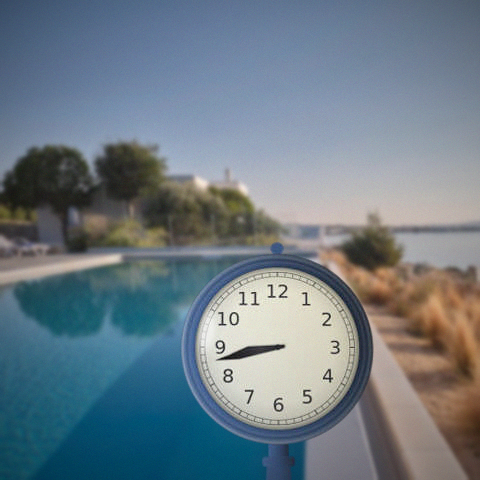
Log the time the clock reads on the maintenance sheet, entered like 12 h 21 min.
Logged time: 8 h 43 min
